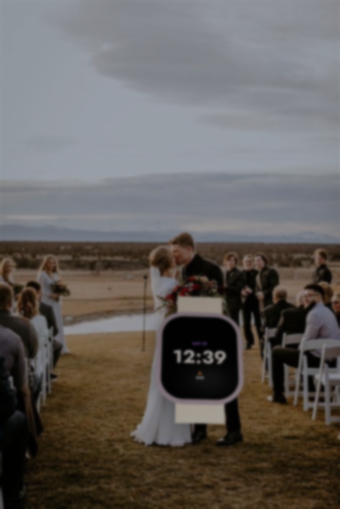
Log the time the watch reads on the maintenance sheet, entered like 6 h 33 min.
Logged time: 12 h 39 min
